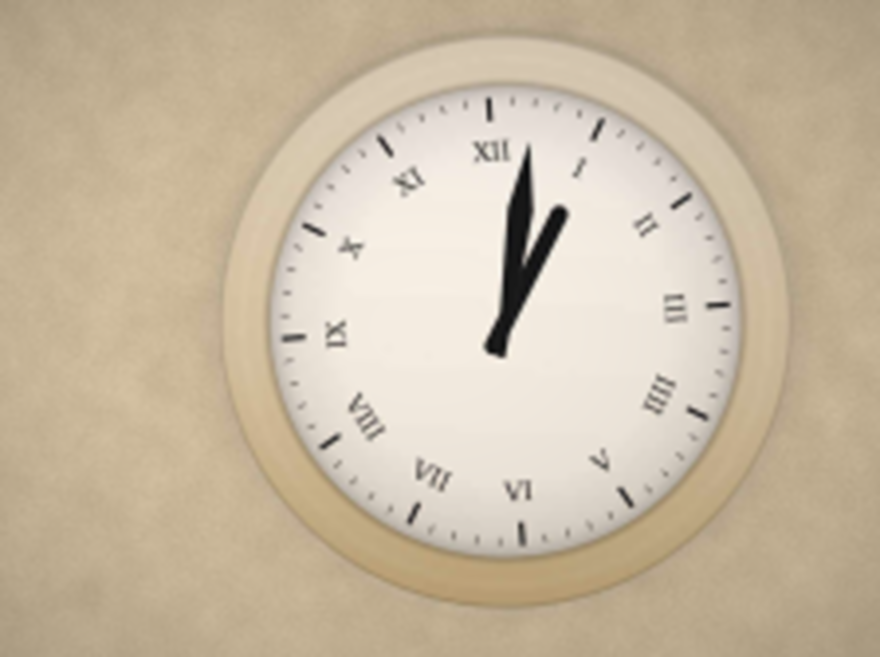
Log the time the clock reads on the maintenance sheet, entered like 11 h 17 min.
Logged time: 1 h 02 min
